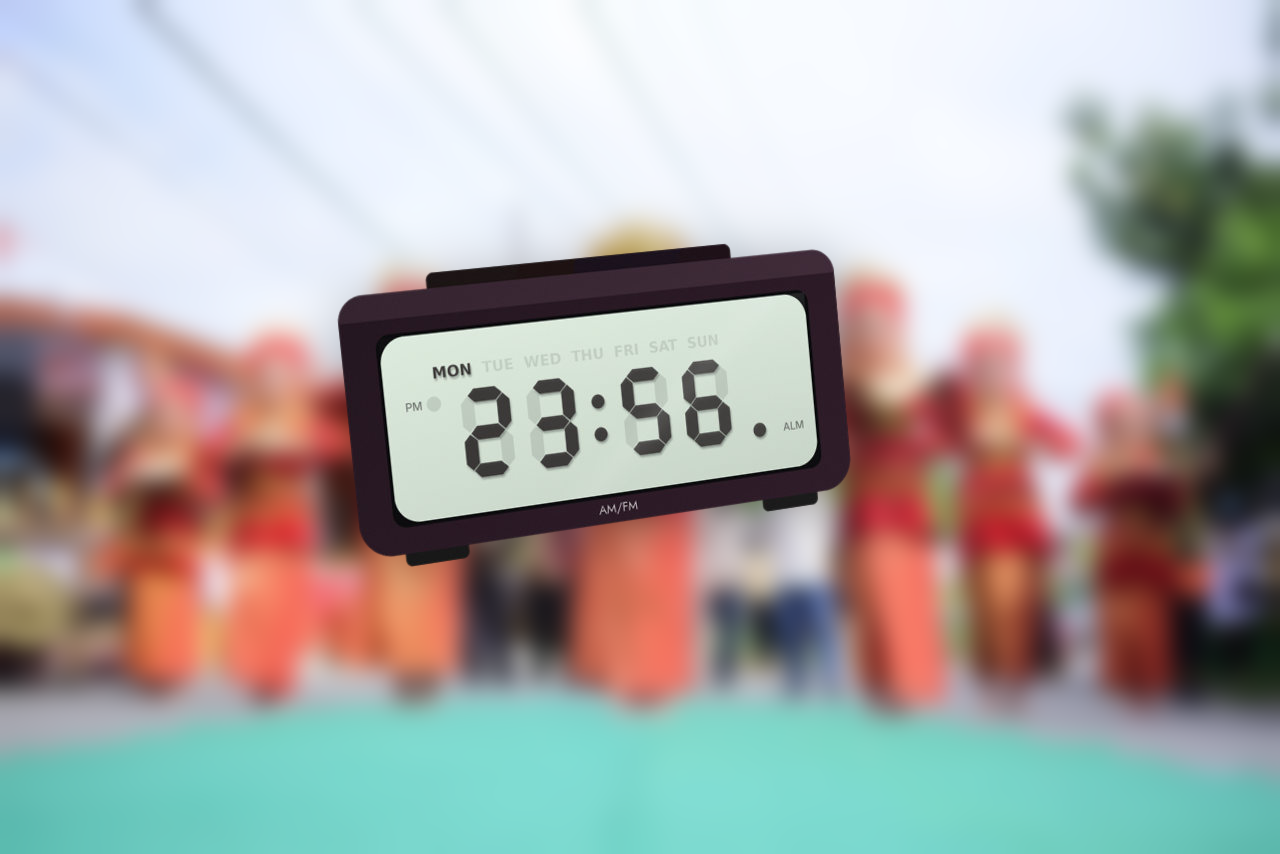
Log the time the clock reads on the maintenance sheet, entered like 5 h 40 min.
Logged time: 23 h 56 min
